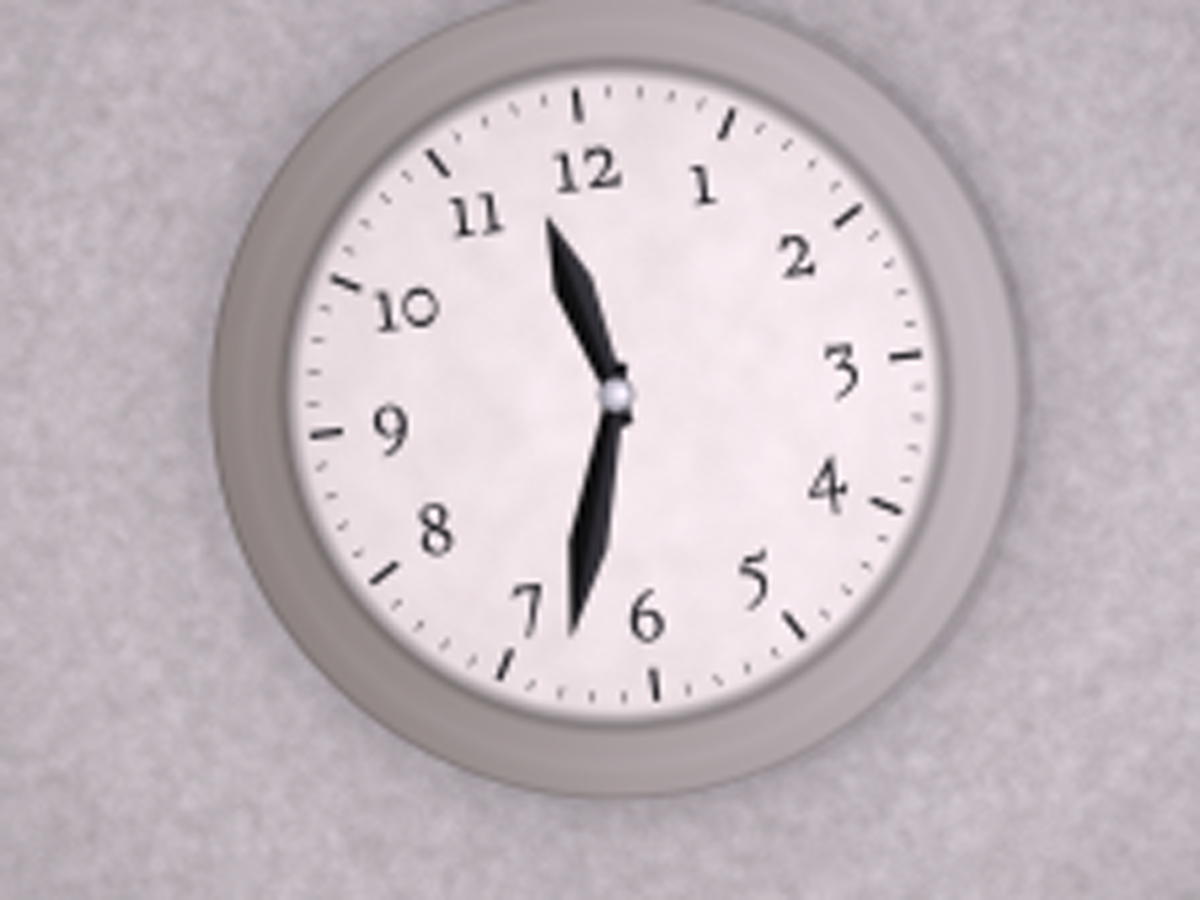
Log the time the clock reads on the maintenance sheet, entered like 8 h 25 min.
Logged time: 11 h 33 min
